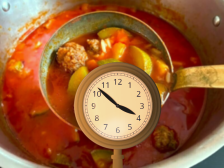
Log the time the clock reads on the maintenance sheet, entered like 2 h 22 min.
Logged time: 3 h 52 min
